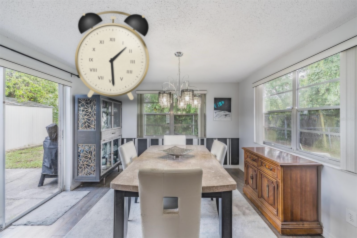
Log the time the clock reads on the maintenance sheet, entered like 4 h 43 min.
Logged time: 1 h 29 min
